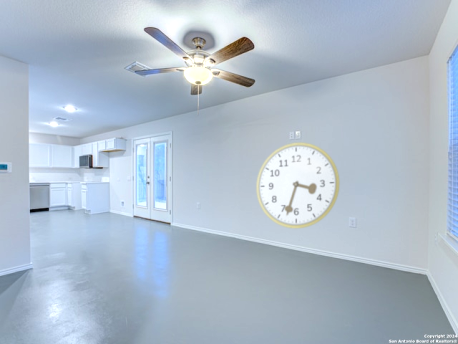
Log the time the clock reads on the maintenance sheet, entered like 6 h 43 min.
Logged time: 3 h 33 min
